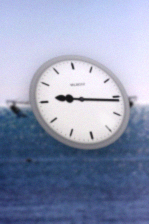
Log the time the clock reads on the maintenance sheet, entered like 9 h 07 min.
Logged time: 9 h 16 min
